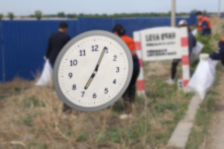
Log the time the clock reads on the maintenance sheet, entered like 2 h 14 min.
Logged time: 7 h 04 min
